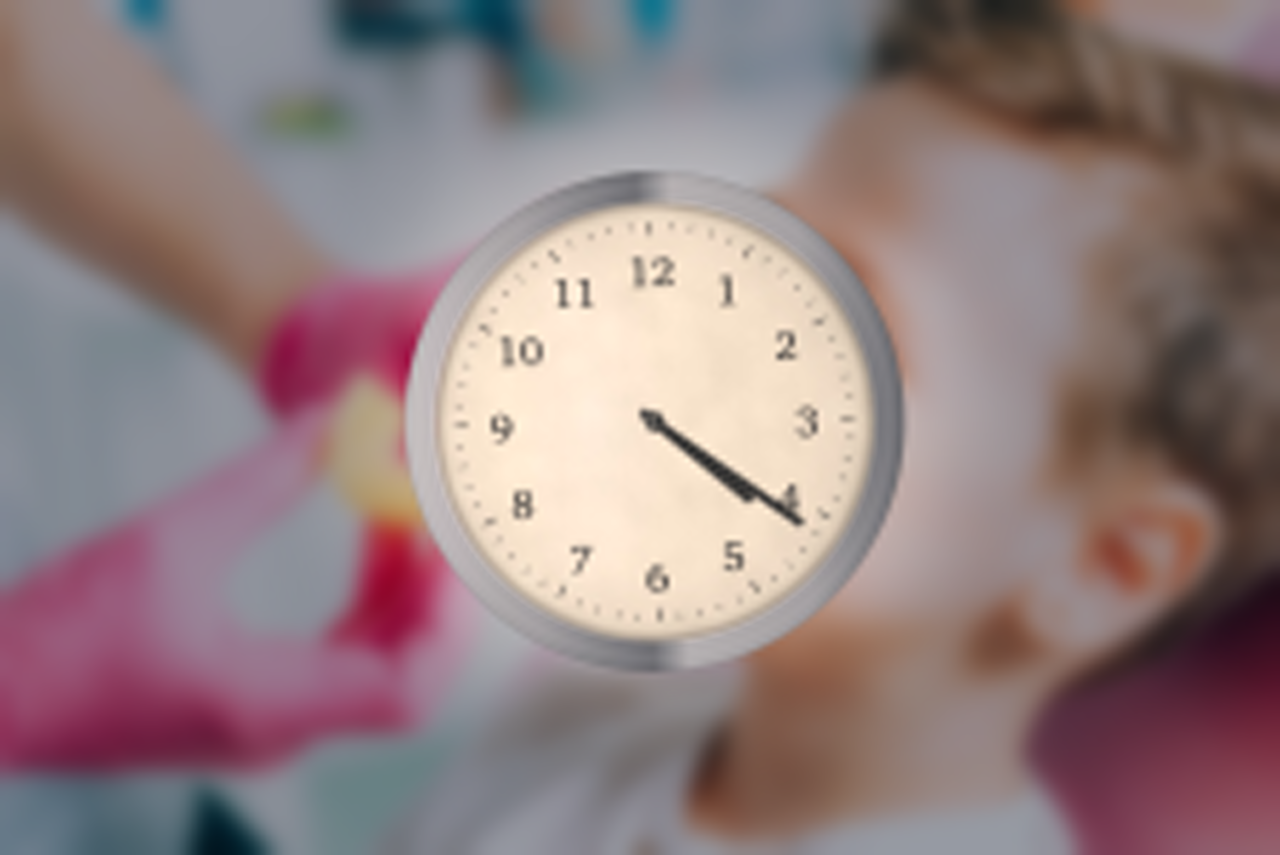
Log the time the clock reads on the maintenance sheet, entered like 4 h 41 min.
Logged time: 4 h 21 min
